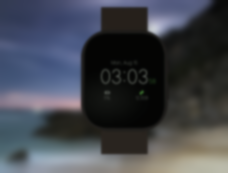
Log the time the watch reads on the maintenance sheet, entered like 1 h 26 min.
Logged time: 3 h 03 min
